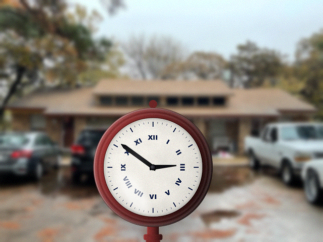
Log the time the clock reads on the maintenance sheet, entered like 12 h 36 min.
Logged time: 2 h 51 min
